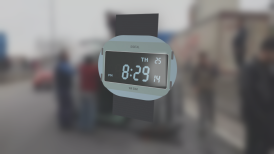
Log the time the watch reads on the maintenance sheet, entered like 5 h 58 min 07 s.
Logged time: 8 h 29 min 14 s
